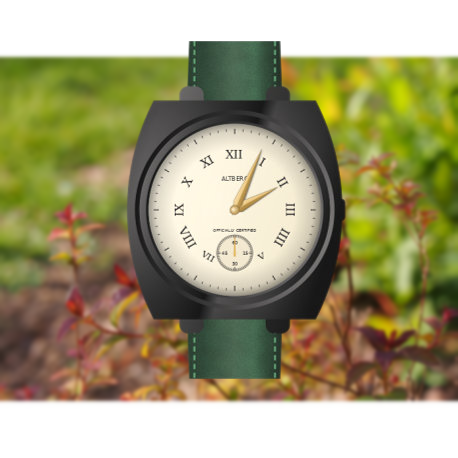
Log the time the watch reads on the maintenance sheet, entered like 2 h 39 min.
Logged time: 2 h 04 min
